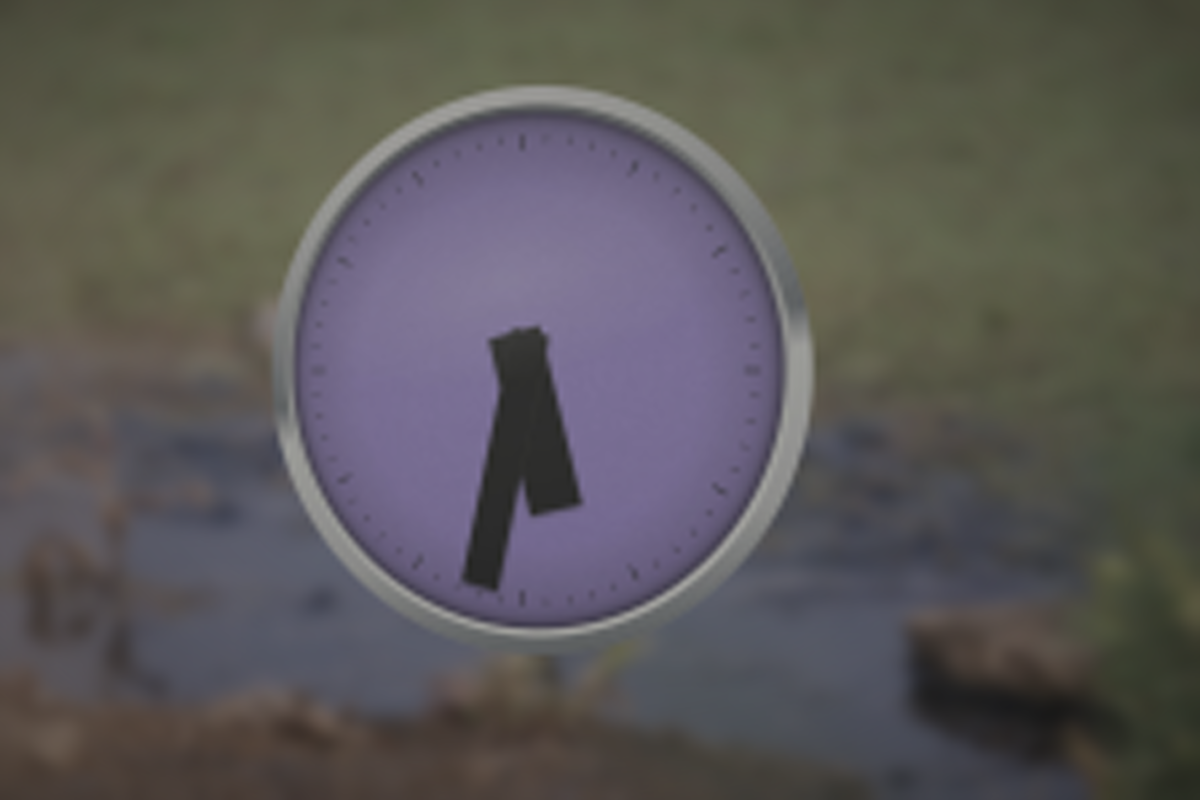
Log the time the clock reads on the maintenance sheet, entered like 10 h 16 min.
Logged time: 5 h 32 min
